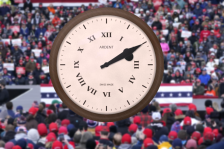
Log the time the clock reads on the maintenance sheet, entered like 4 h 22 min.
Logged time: 2 h 10 min
